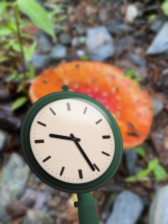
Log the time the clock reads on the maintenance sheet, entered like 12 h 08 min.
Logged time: 9 h 26 min
